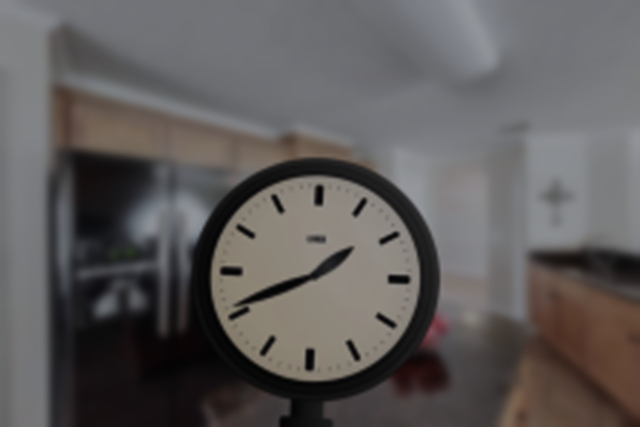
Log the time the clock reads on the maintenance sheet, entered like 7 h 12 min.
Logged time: 1 h 41 min
